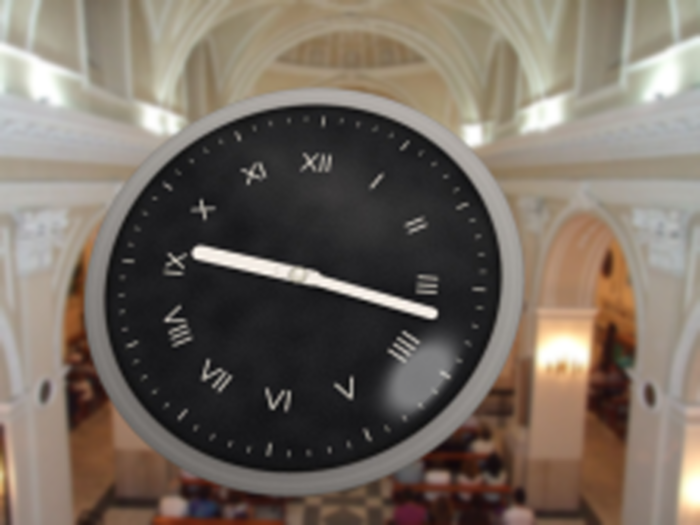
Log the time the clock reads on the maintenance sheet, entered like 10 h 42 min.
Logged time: 9 h 17 min
